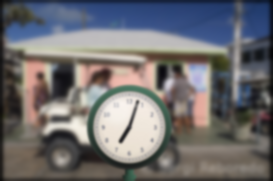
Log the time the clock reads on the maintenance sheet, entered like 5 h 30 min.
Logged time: 7 h 03 min
